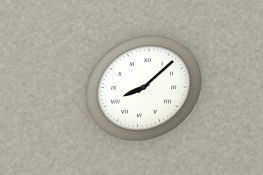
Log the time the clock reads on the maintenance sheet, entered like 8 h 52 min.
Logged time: 8 h 07 min
